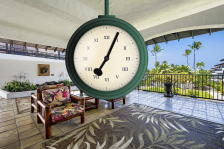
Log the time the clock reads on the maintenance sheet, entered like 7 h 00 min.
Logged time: 7 h 04 min
